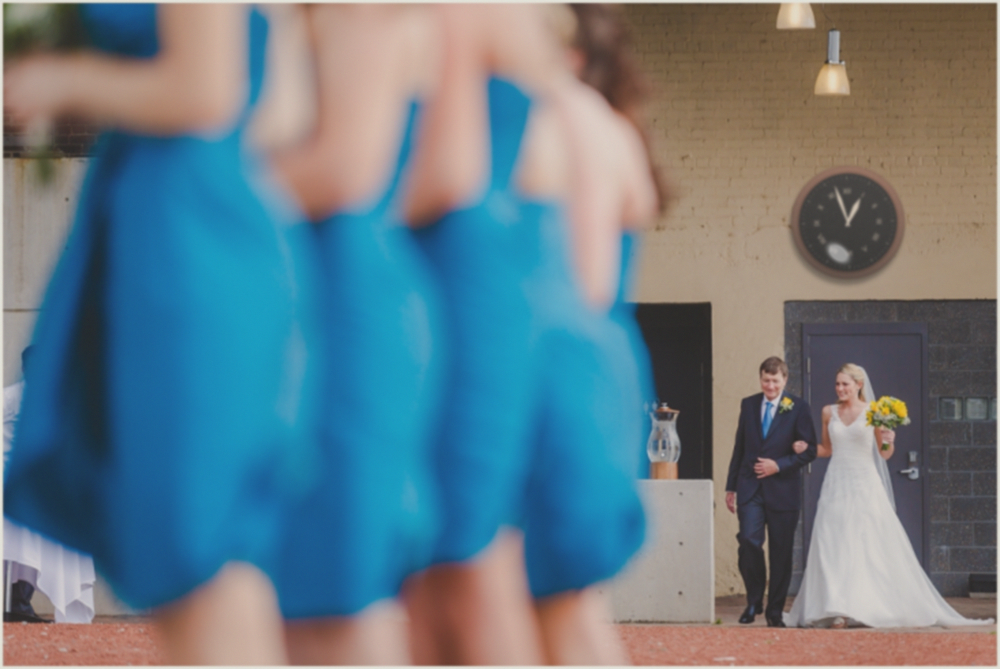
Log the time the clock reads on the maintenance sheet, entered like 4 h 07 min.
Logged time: 12 h 57 min
